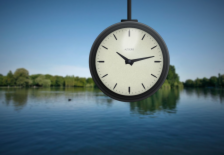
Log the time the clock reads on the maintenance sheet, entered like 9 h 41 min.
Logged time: 10 h 13 min
